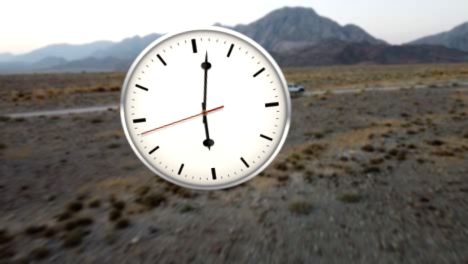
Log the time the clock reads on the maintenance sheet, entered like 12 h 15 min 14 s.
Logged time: 6 h 01 min 43 s
